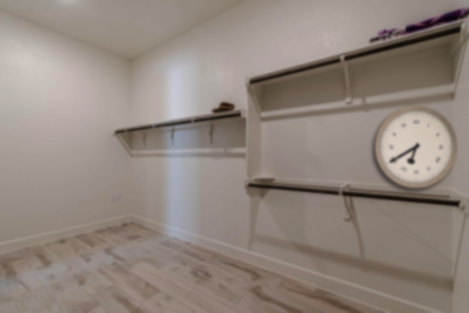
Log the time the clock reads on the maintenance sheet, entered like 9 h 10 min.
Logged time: 6 h 40 min
